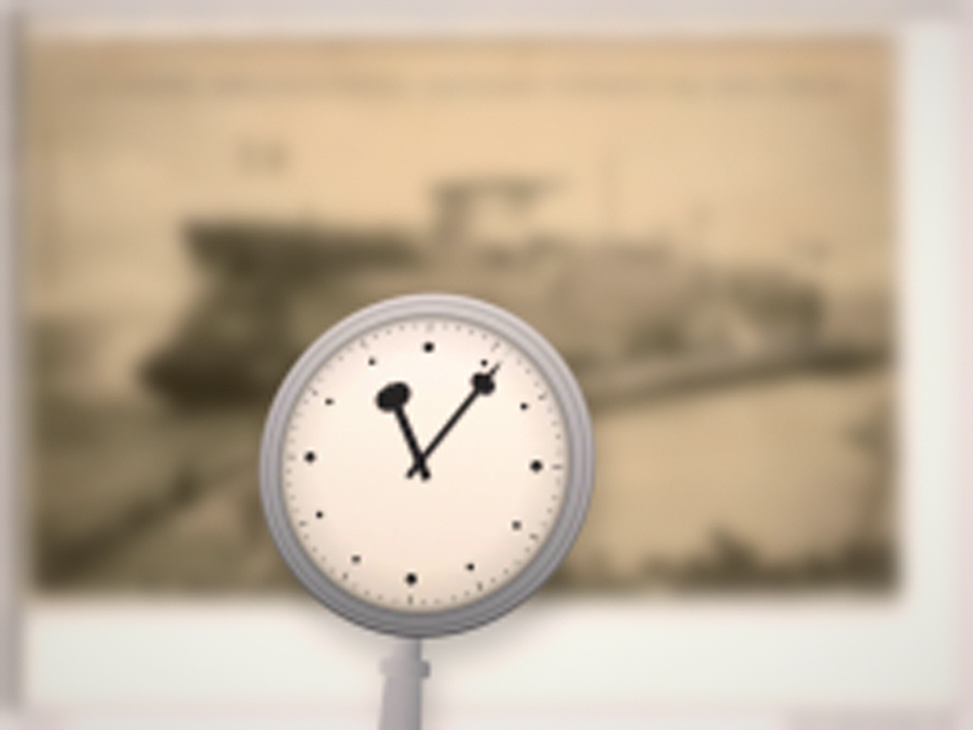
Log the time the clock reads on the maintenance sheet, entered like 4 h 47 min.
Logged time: 11 h 06 min
